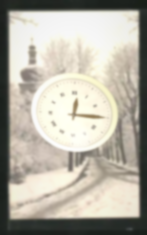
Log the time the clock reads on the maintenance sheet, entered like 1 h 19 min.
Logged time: 12 h 15 min
